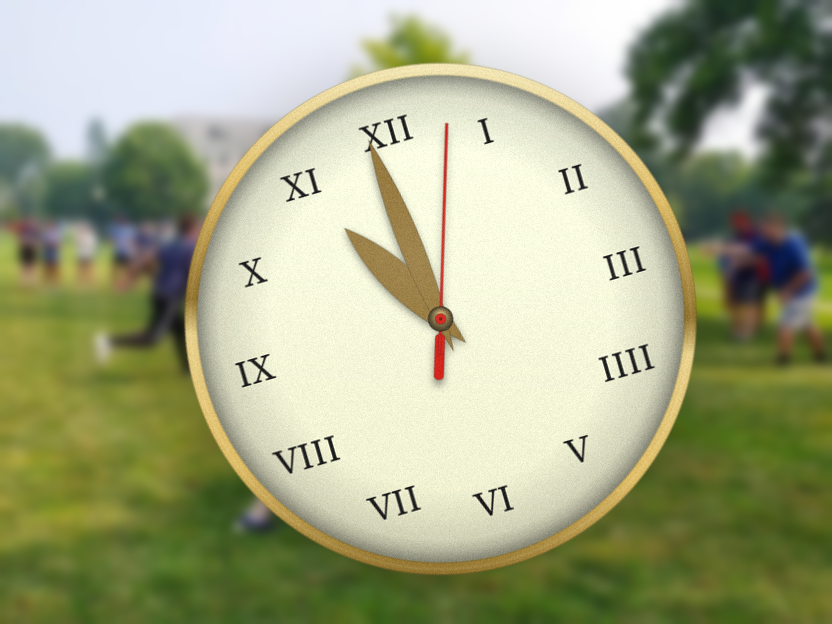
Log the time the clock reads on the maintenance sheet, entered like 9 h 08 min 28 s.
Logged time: 10 h 59 min 03 s
